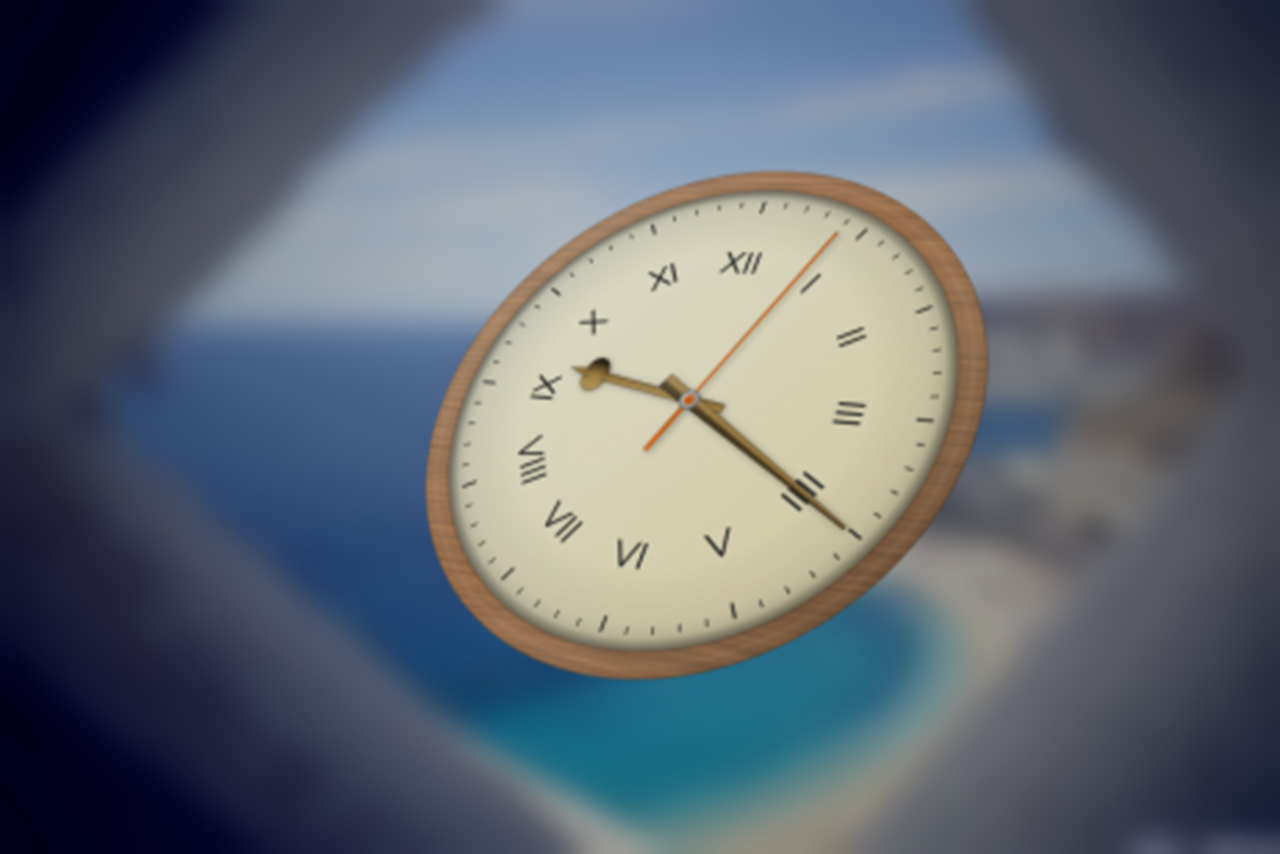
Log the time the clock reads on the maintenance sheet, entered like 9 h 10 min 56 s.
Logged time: 9 h 20 min 04 s
